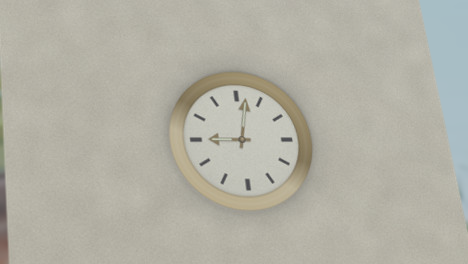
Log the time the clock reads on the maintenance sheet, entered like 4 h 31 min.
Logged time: 9 h 02 min
